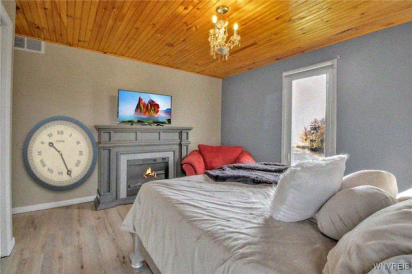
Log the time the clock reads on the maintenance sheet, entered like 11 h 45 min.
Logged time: 10 h 26 min
